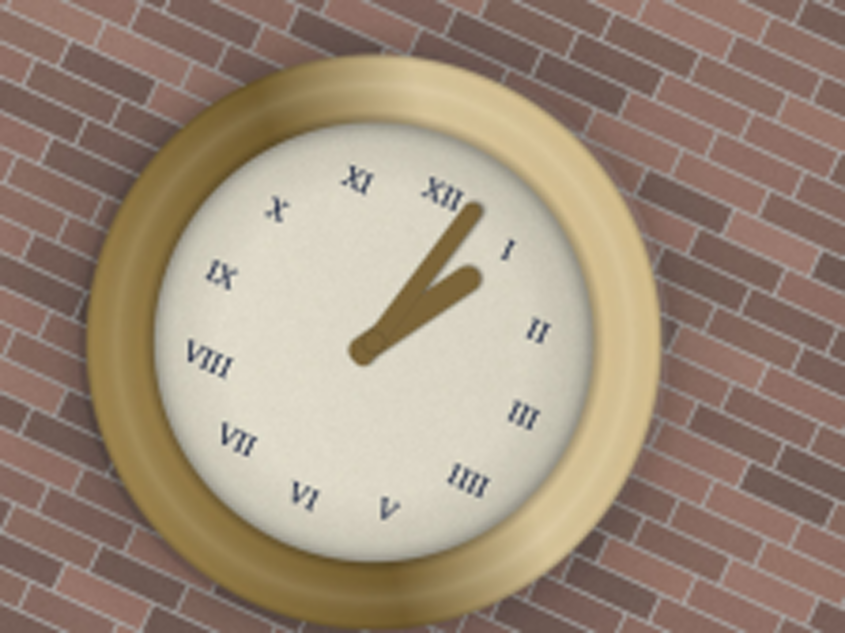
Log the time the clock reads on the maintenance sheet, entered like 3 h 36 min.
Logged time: 1 h 02 min
